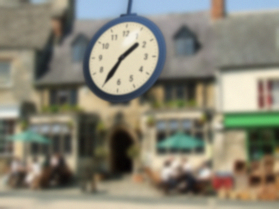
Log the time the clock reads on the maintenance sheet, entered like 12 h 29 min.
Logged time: 1 h 35 min
